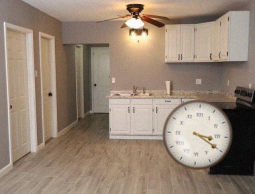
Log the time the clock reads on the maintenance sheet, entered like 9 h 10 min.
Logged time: 3 h 20 min
